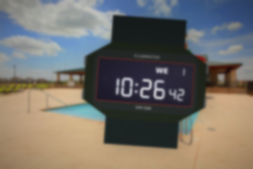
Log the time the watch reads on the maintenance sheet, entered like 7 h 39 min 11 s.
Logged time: 10 h 26 min 42 s
